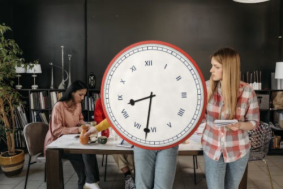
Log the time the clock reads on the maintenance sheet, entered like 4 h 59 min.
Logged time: 8 h 32 min
